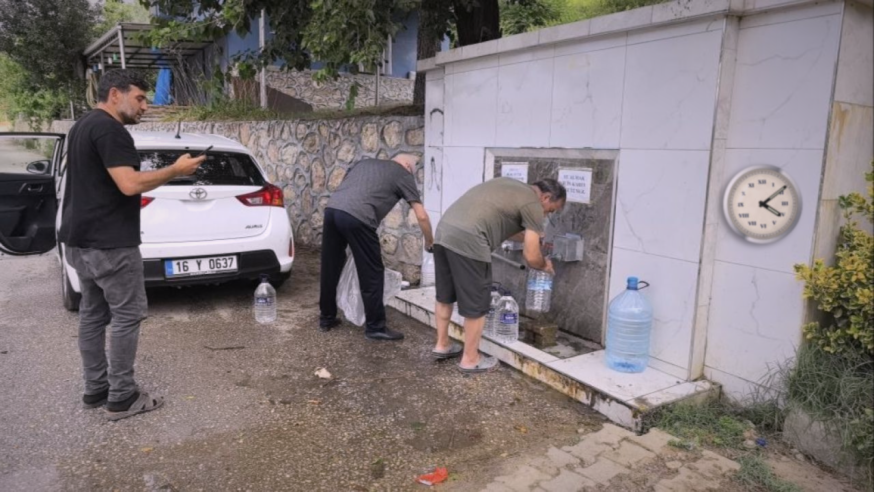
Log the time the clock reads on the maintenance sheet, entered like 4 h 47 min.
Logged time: 4 h 09 min
